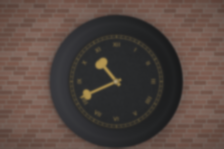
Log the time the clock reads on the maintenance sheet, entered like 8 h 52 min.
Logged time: 10 h 41 min
